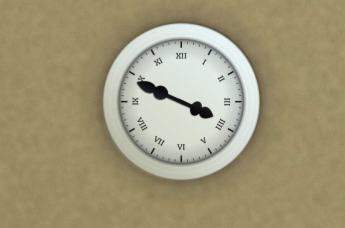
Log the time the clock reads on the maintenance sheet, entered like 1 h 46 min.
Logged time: 3 h 49 min
